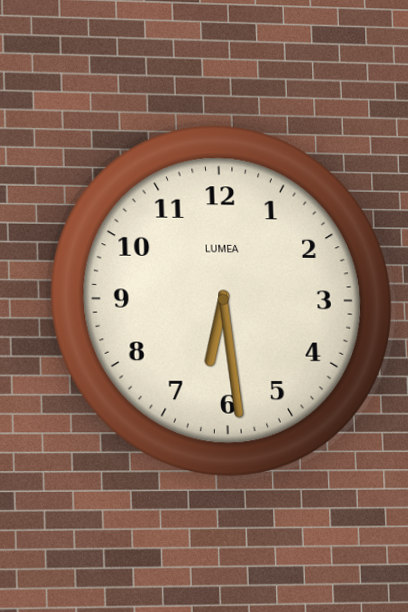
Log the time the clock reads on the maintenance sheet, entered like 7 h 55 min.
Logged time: 6 h 29 min
